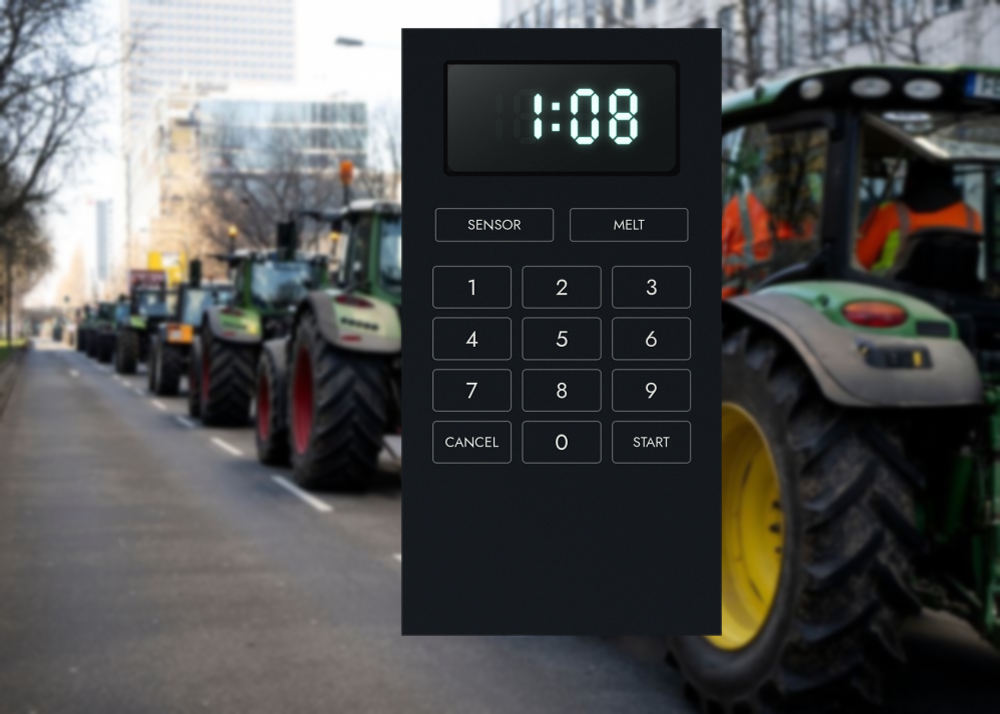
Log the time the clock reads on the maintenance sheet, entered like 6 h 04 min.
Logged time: 1 h 08 min
